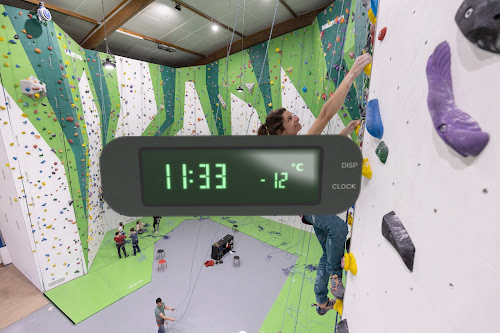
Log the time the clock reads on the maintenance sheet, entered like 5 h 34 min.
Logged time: 11 h 33 min
